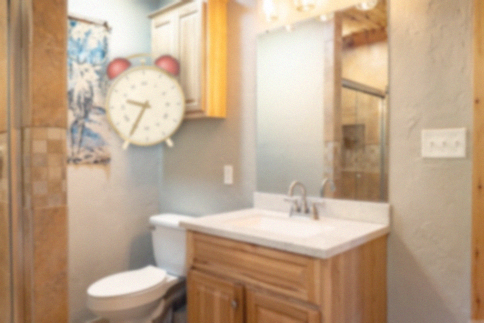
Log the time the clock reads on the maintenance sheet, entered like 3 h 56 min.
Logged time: 9 h 35 min
